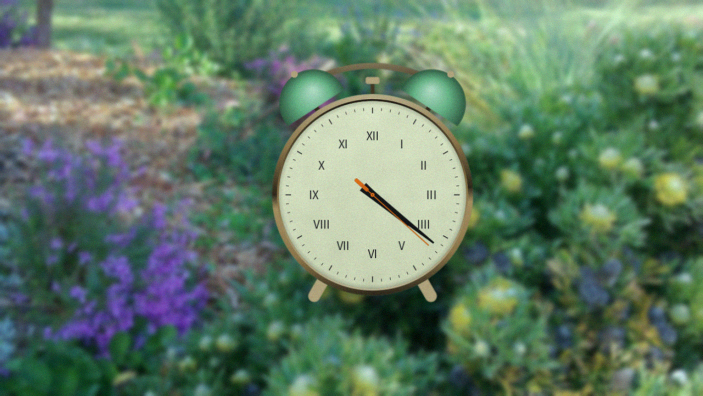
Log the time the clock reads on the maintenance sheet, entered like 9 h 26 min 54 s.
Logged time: 4 h 21 min 22 s
